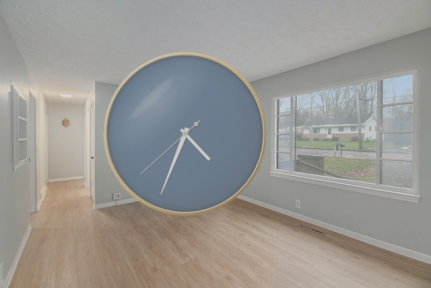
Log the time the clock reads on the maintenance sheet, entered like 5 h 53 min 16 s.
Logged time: 4 h 33 min 38 s
